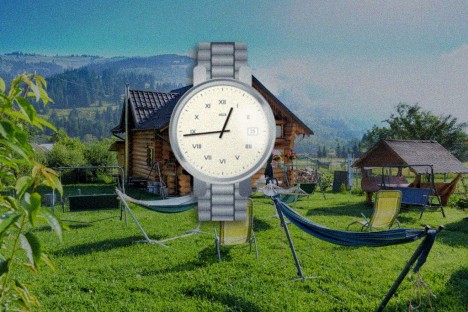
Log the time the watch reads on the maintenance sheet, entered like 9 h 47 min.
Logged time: 12 h 44 min
